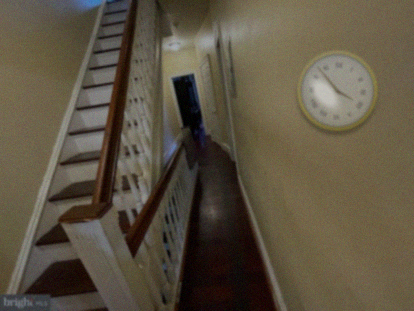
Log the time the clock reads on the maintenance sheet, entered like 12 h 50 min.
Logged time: 3 h 53 min
